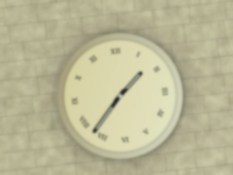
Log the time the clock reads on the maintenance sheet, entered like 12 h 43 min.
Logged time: 1 h 37 min
